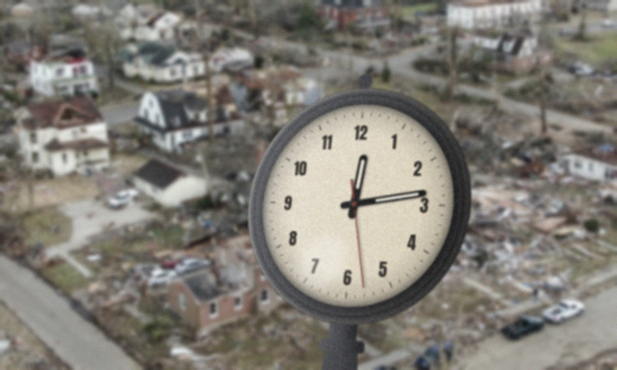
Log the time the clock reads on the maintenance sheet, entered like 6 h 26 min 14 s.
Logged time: 12 h 13 min 28 s
